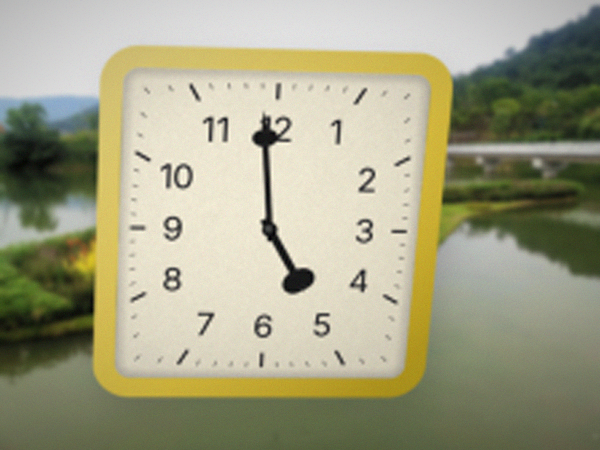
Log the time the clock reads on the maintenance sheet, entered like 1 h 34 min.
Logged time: 4 h 59 min
